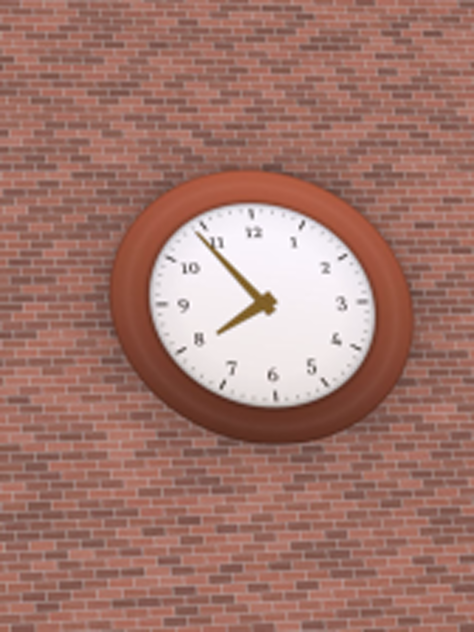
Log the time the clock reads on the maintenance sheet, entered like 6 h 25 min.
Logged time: 7 h 54 min
